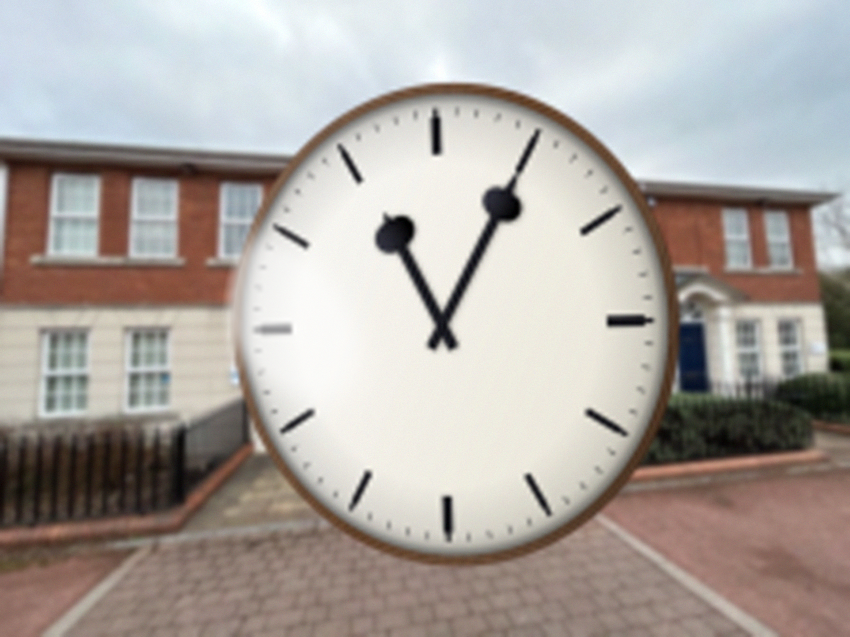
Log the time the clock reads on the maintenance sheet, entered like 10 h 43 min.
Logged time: 11 h 05 min
